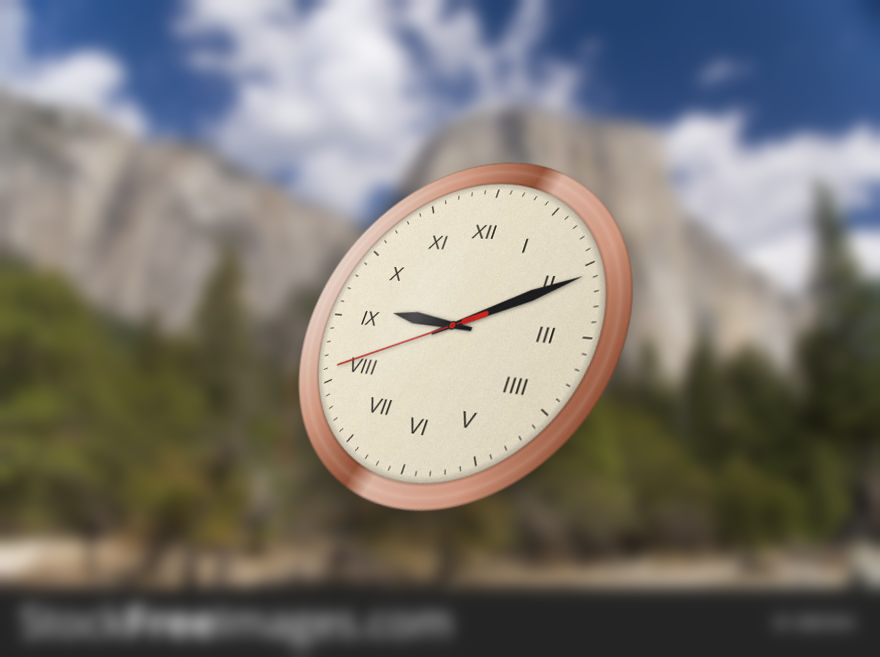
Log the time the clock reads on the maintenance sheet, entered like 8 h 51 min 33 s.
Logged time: 9 h 10 min 41 s
